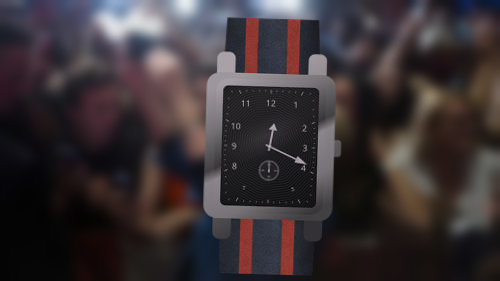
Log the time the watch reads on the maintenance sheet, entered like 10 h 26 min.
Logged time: 12 h 19 min
